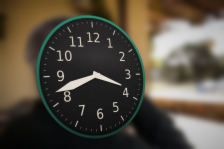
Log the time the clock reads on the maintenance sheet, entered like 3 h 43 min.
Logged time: 3 h 42 min
